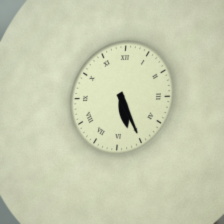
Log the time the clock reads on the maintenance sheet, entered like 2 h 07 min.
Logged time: 5 h 25 min
